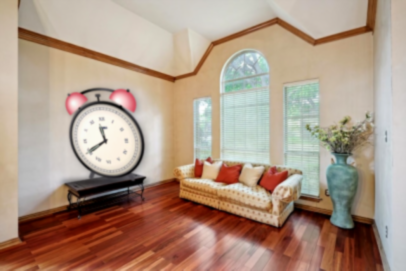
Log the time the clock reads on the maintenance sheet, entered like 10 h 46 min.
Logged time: 11 h 40 min
